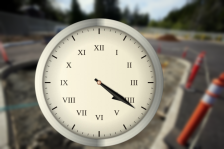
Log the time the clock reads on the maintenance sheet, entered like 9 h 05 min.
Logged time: 4 h 21 min
